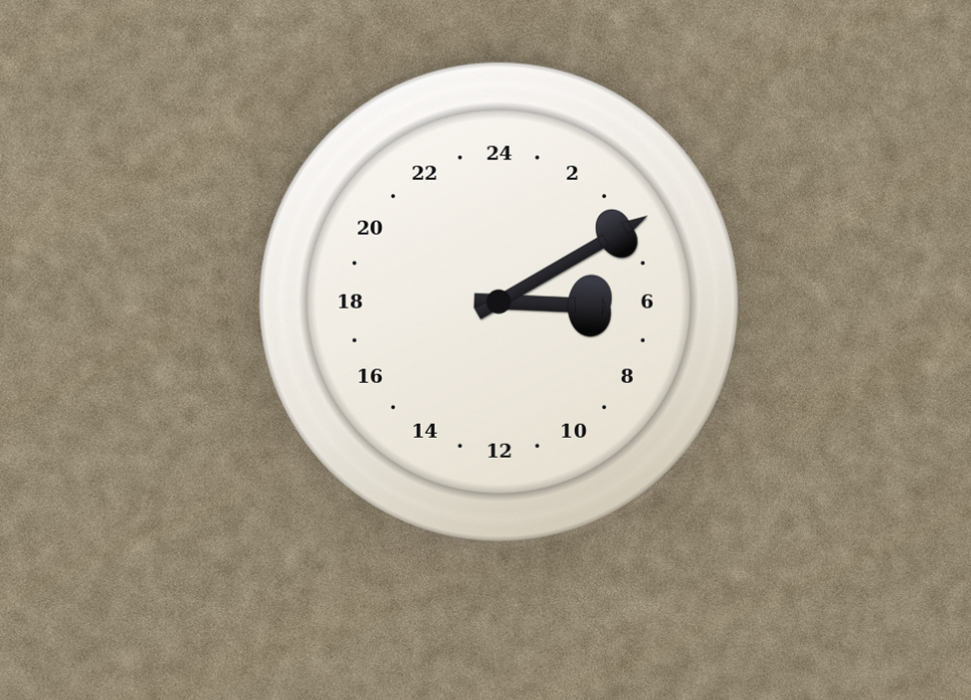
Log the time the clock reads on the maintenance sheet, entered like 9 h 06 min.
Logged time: 6 h 10 min
